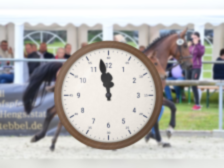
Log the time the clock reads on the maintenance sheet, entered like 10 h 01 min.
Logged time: 11 h 58 min
